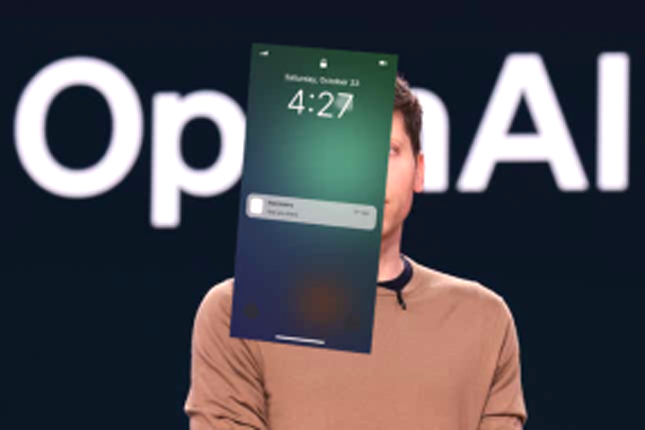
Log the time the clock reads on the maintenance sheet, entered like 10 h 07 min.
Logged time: 4 h 27 min
